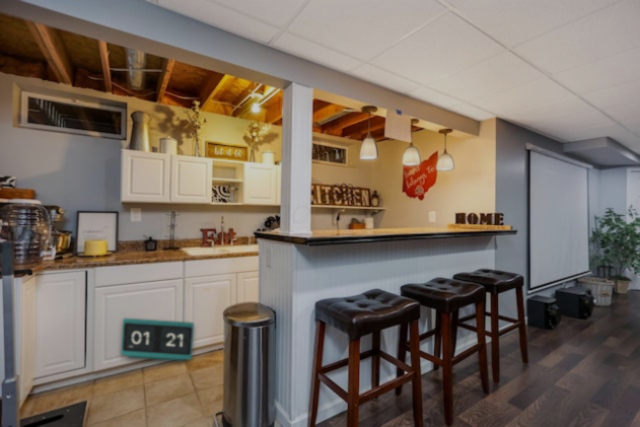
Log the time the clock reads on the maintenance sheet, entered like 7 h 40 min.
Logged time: 1 h 21 min
